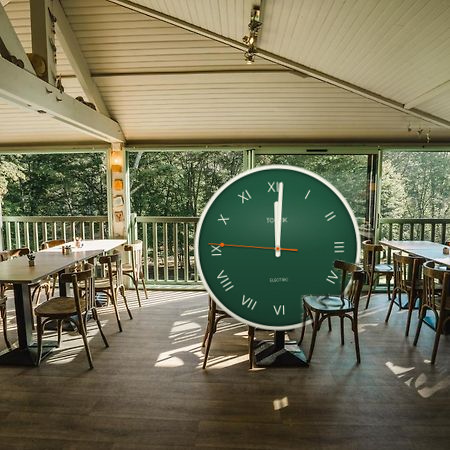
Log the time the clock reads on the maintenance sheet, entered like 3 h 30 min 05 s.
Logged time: 12 h 00 min 46 s
